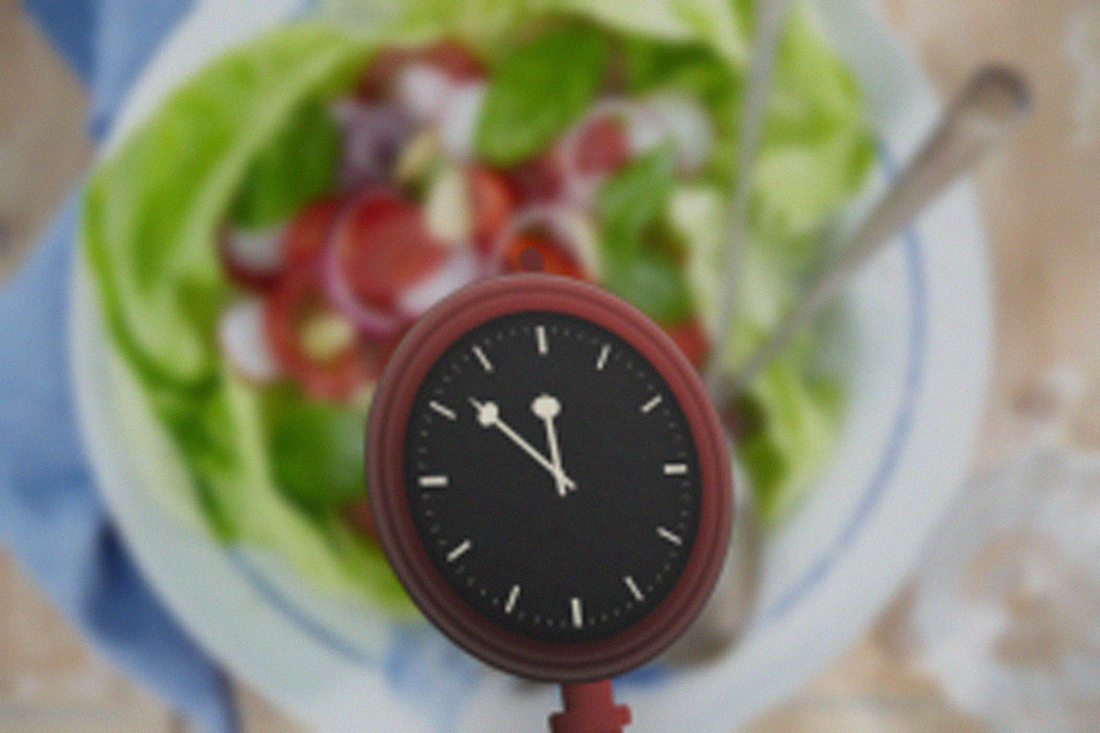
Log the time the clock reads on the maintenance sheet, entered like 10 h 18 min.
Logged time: 11 h 52 min
